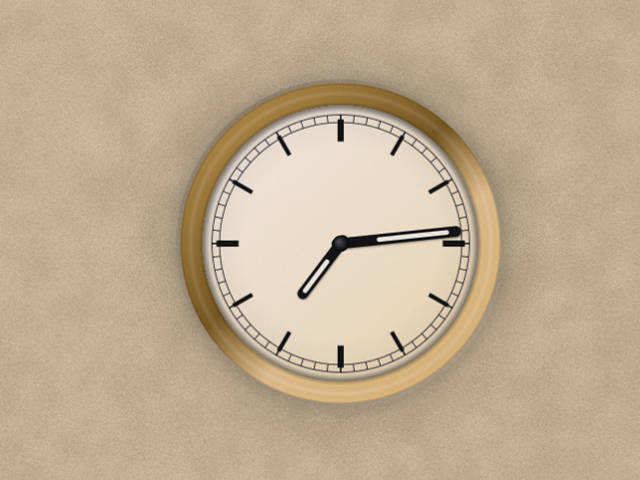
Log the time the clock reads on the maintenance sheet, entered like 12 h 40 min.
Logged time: 7 h 14 min
